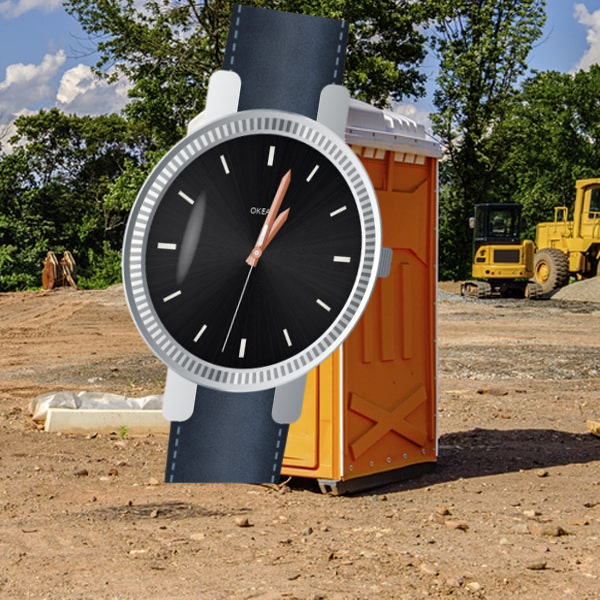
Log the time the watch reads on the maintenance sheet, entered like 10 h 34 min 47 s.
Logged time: 1 h 02 min 32 s
